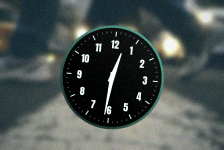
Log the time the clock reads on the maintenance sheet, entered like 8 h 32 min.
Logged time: 12 h 31 min
